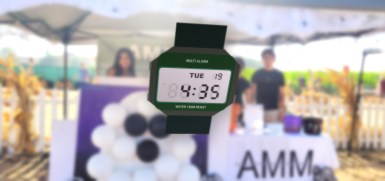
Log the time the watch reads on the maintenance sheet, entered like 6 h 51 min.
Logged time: 4 h 35 min
